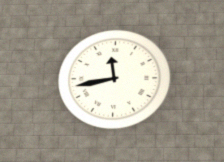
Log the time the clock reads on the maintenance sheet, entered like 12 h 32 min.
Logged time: 11 h 43 min
